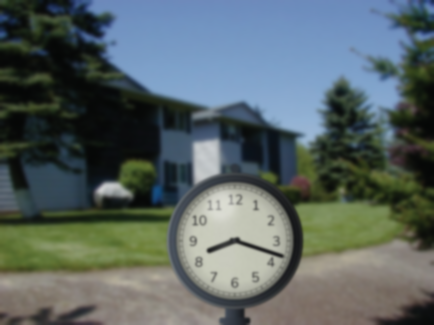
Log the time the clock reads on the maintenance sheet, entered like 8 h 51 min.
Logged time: 8 h 18 min
